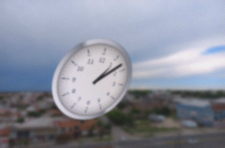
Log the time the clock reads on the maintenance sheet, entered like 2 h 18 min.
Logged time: 1 h 08 min
